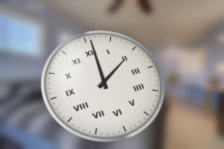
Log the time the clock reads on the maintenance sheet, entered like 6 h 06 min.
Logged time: 2 h 01 min
